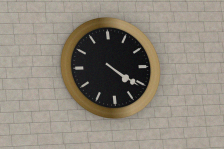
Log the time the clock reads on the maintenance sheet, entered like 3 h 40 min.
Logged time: 4 h 21 min
